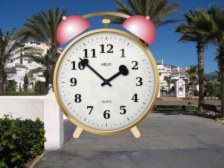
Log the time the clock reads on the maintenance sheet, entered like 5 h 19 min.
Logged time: 1 h 52 min
